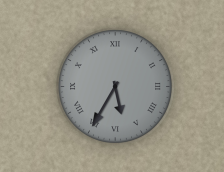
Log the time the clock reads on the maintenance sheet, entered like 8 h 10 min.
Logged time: 5 h 35 min
